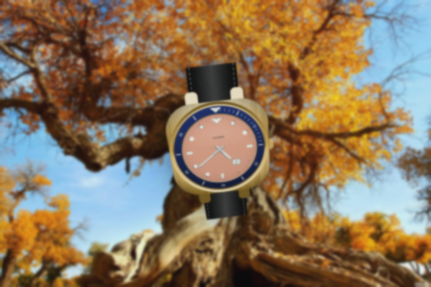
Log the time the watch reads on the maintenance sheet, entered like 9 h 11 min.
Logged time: 4 h 39 min
